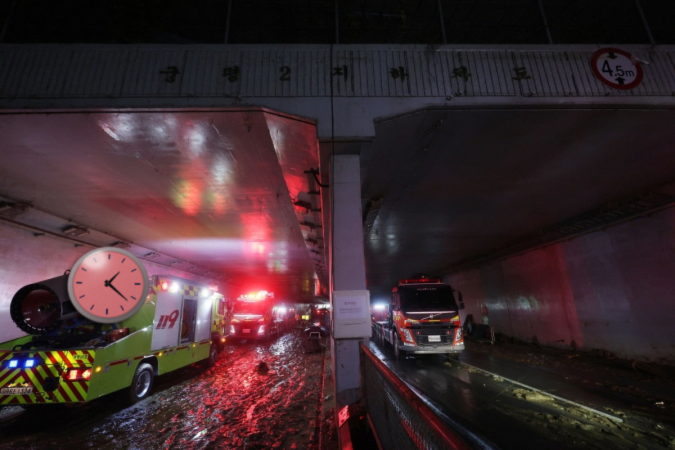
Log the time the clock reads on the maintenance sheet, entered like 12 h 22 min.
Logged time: 1 h 22 min
